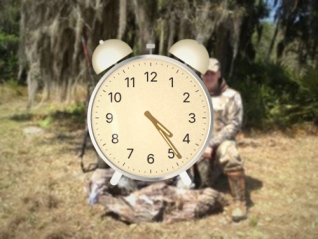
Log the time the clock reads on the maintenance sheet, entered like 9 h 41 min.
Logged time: 4 h 24 min
